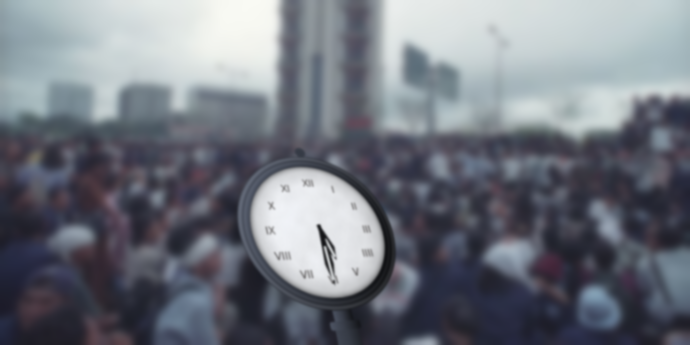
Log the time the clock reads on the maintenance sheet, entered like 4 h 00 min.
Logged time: 5 h 30 min
